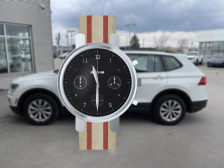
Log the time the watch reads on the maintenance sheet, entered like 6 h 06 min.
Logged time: 11 h 30 min
